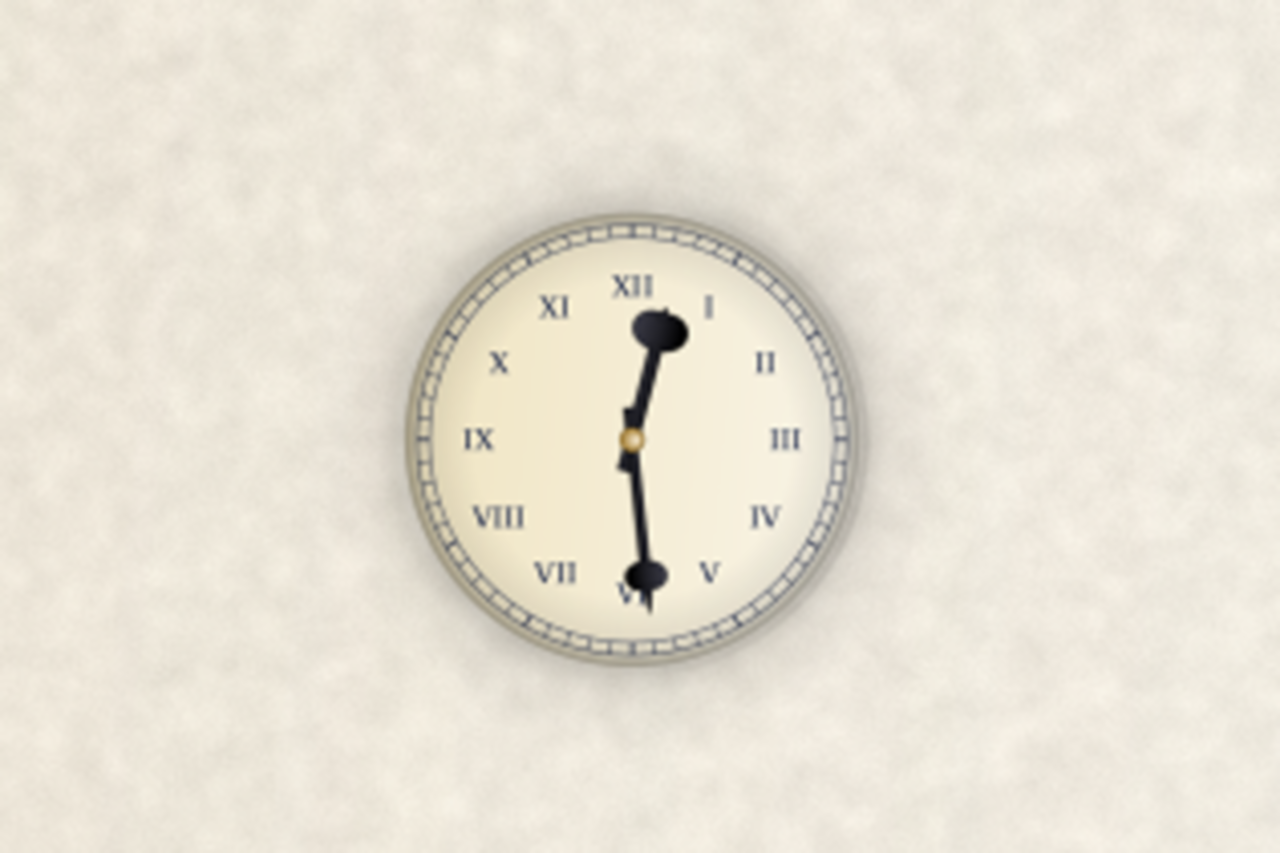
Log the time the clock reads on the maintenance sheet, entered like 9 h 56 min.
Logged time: 12 h 29 min
